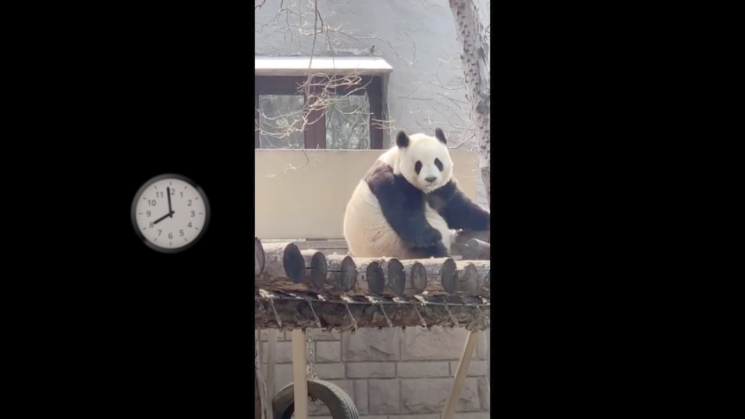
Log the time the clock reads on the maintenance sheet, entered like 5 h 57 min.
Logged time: 7 h 59 min
